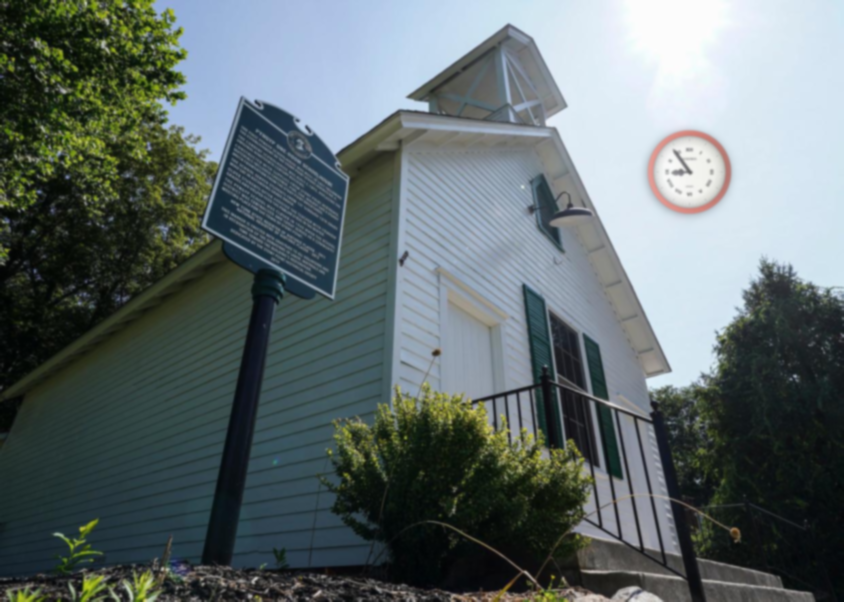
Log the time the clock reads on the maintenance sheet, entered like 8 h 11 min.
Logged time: 8 h 54 min
